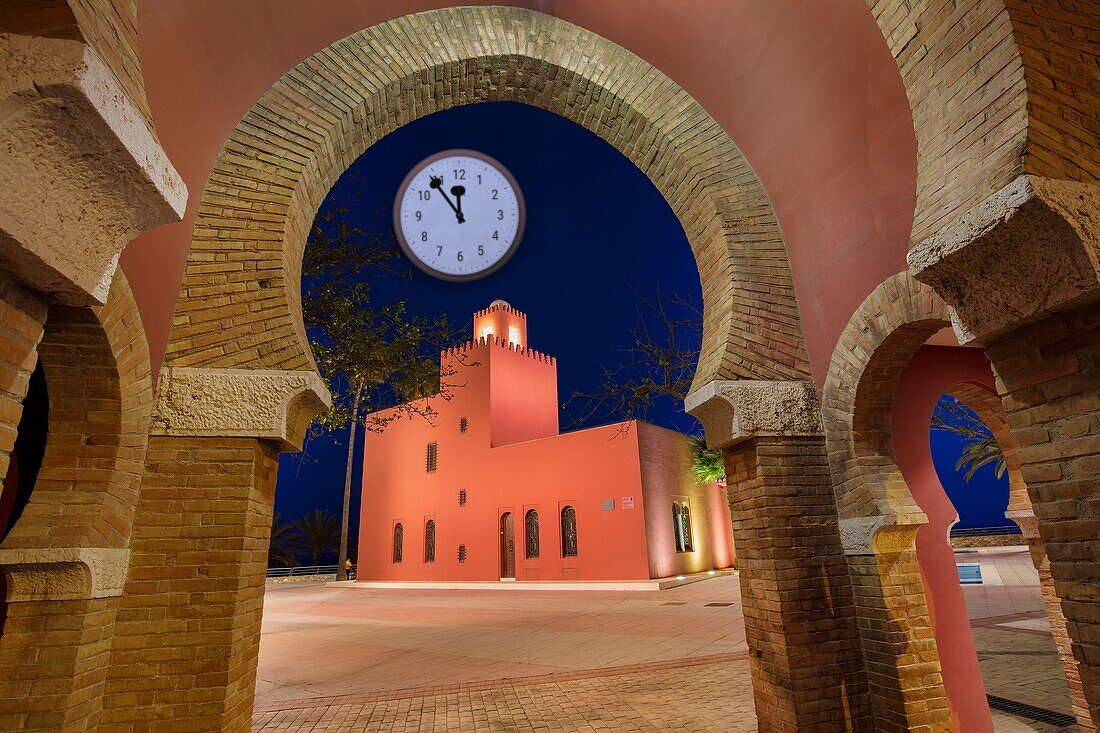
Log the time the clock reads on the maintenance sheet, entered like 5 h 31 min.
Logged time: 11 h 54 min
